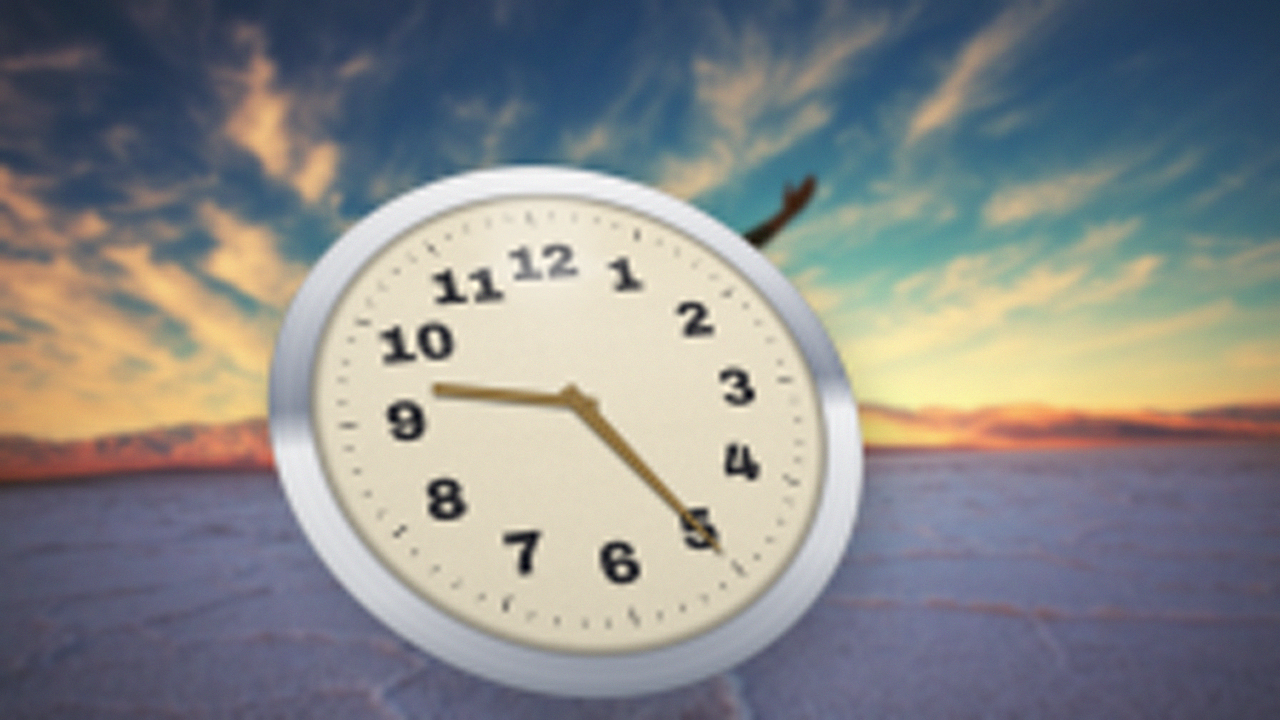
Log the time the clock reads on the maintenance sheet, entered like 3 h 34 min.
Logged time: 9 h 25 min
